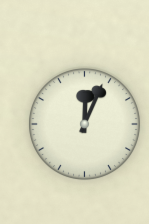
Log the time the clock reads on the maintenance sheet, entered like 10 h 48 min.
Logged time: 12 h 04 min
